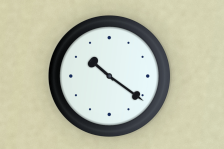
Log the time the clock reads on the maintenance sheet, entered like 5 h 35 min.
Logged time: 10 h 21 min
